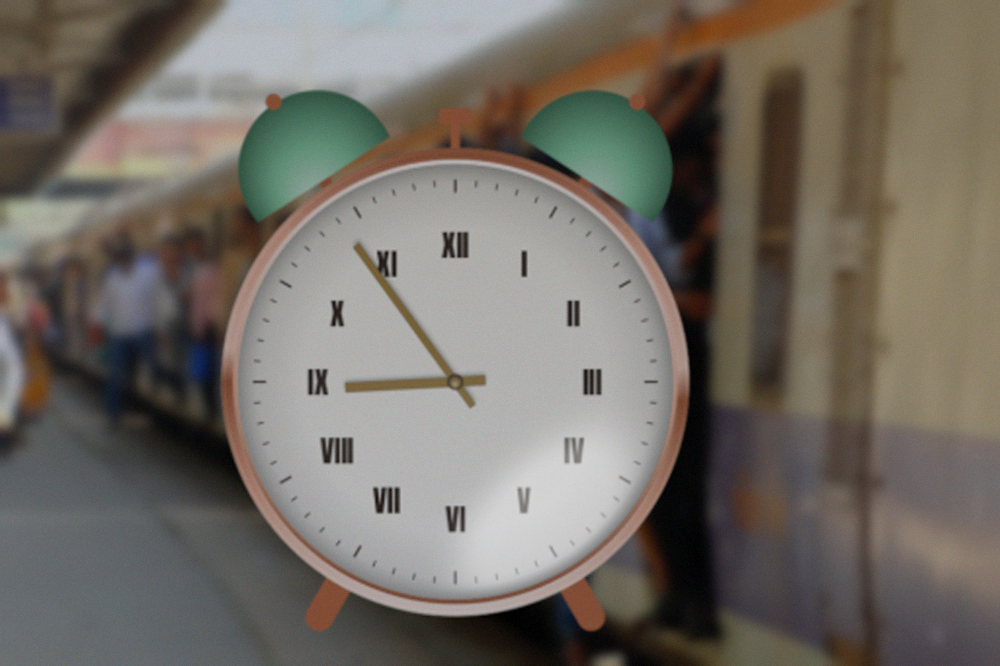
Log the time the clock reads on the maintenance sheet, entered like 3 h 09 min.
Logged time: 8 h 54 min
